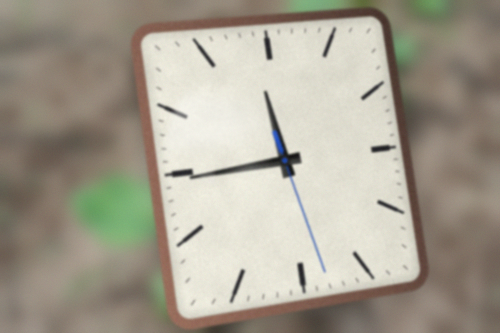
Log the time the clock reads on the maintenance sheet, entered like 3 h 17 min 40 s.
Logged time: 11 h 44 min 28 s
